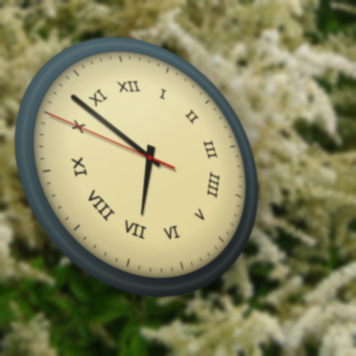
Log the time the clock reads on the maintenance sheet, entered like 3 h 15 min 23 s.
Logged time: 6 h 52 min 50 s
